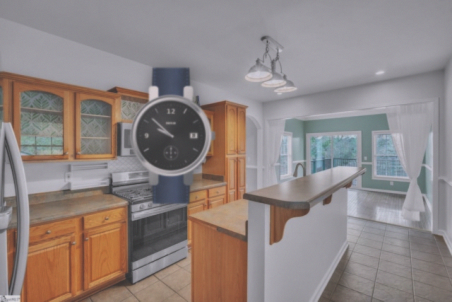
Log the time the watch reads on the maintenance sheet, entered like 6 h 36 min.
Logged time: 9 h 52 min
